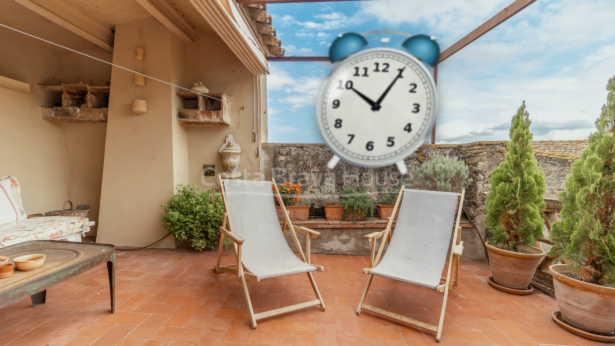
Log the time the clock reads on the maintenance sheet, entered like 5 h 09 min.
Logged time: 10 h 05 min
